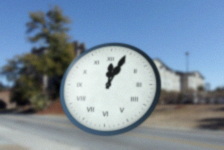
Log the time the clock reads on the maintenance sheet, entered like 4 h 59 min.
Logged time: 12 h 04 min
